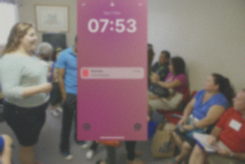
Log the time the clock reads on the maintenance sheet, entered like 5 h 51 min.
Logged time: 7 h 53 min
